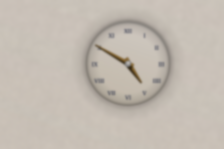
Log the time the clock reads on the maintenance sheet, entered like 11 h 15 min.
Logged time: 4 h 50 min
